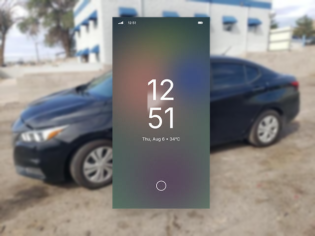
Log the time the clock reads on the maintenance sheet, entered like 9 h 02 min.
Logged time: 12 h 51 min
